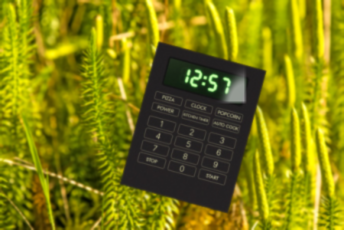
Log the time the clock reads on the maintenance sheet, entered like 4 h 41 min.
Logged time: 12 h 57 min
